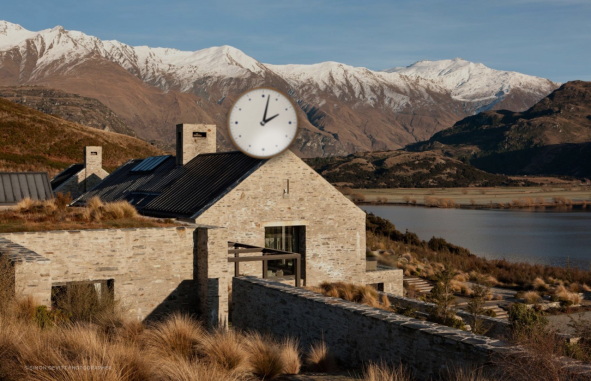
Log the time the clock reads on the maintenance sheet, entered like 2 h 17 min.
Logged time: 2 h 02 min
